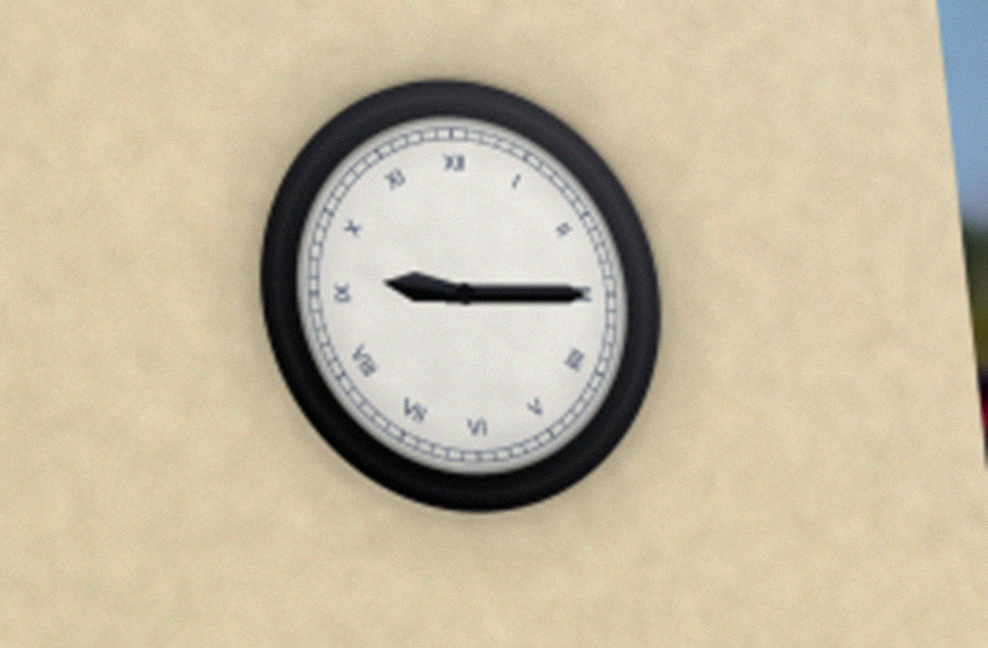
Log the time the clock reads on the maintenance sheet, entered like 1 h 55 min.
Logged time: 9 h 15 min
